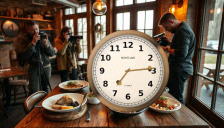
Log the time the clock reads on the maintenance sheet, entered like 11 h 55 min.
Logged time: 7 h 14 min
